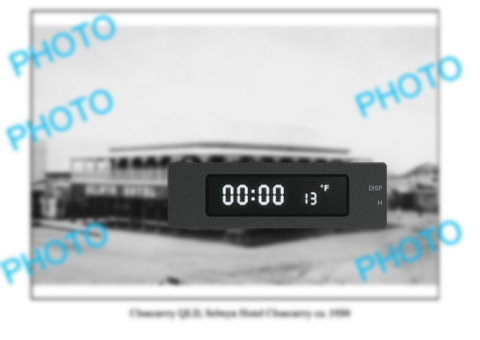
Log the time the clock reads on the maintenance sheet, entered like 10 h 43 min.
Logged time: 0 h 00 min
